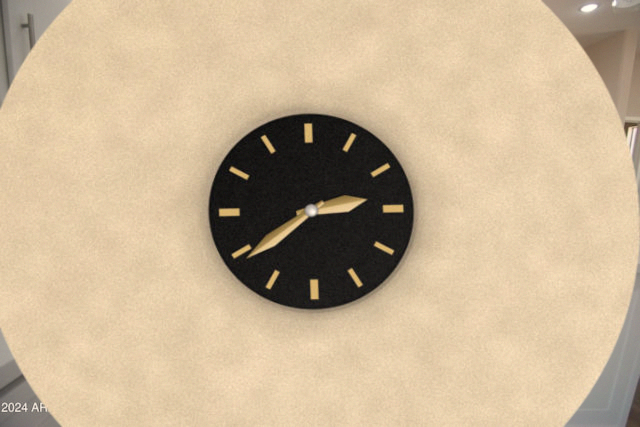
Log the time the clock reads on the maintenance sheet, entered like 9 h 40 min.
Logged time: 2 h 39 min
